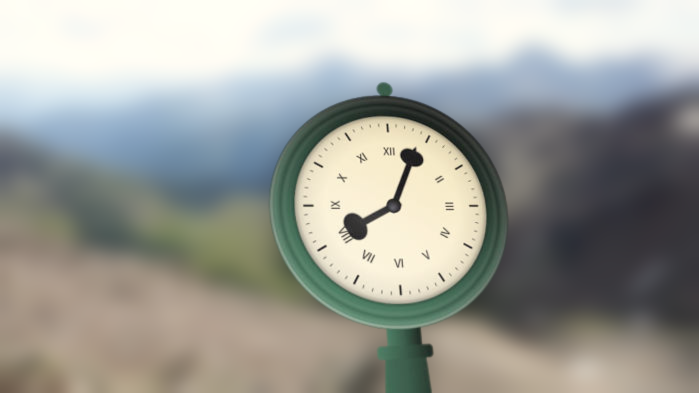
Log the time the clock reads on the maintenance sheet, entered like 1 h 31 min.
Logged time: 8 h 04 min
